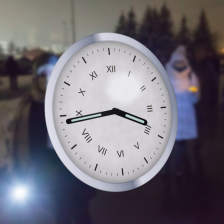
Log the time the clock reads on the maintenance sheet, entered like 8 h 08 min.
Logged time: 3 h 44 min
